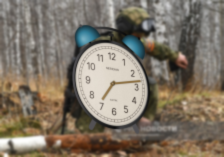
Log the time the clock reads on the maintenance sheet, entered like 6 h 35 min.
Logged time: 7 h 13 min
